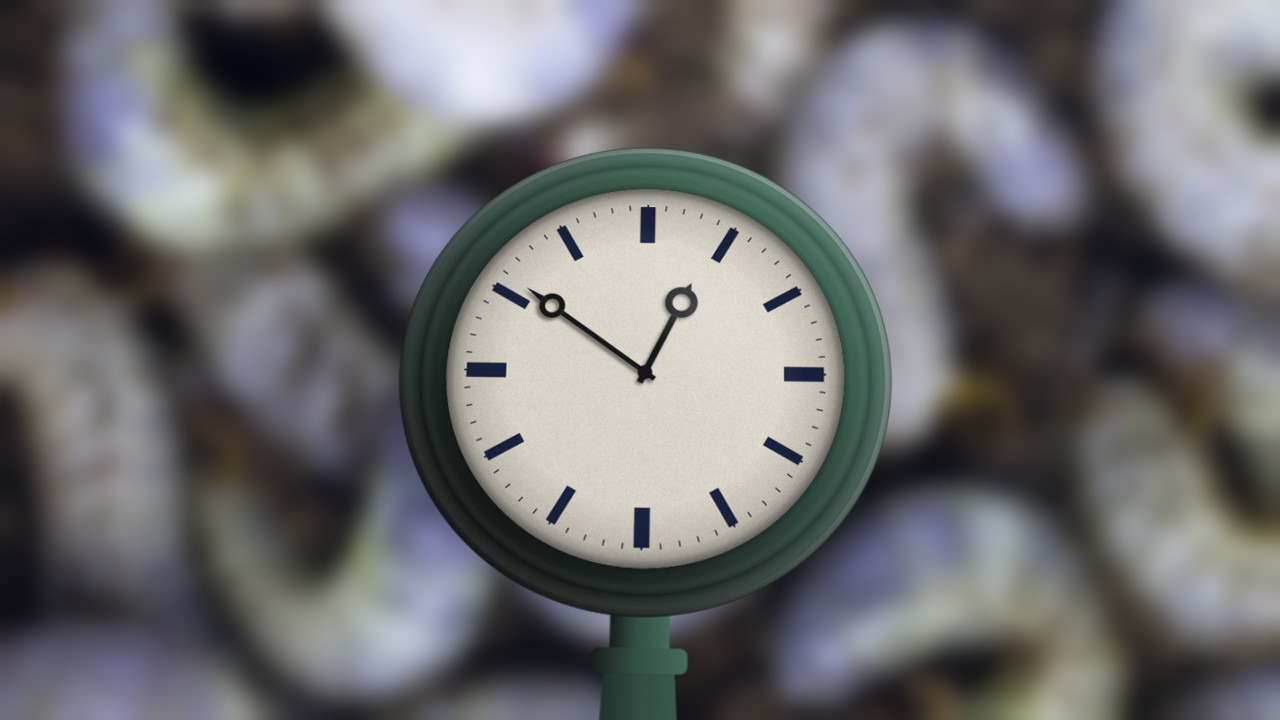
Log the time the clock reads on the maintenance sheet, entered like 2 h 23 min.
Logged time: 12 h 51 min
